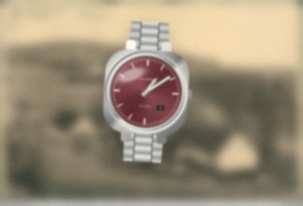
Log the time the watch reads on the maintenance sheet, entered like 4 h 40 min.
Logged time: 1 h 09 min
